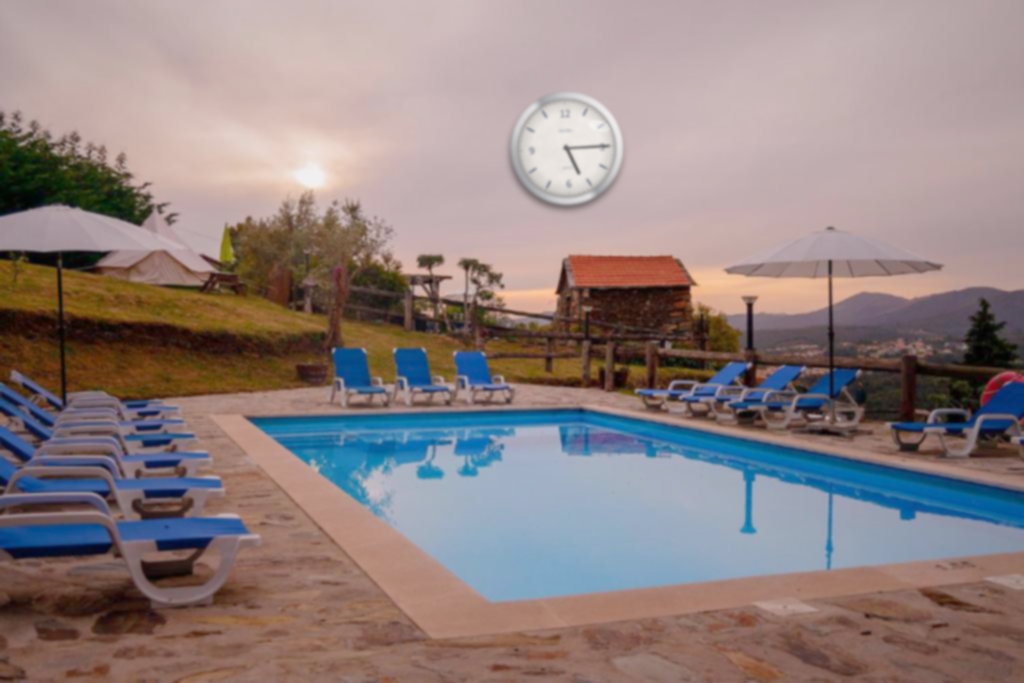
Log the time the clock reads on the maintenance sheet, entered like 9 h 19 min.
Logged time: 5 h 15 min
